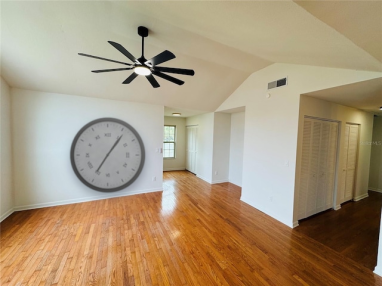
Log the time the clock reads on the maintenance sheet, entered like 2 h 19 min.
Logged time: 7 h 06 min
